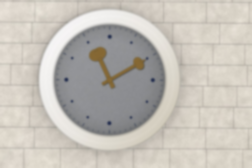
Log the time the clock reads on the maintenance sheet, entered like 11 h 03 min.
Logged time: 11 h 10 min
